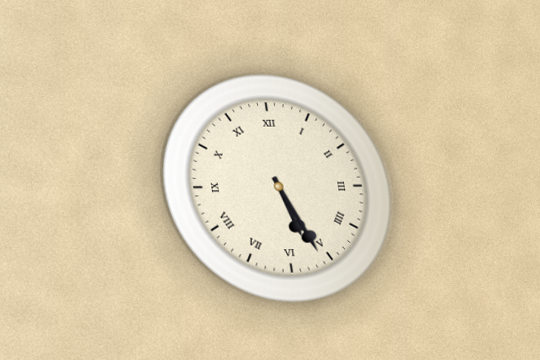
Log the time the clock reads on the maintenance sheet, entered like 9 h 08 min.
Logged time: 5 h 26 min
